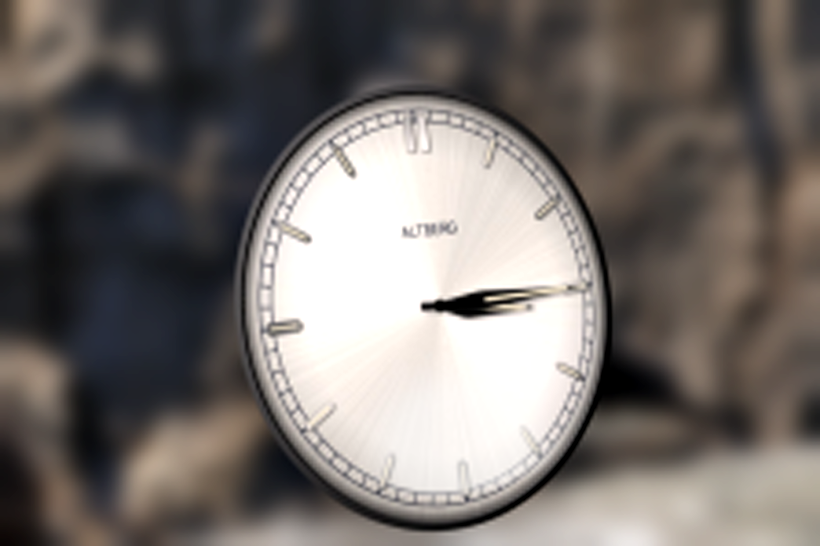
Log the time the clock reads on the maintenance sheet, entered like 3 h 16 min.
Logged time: 3 h 15 min
